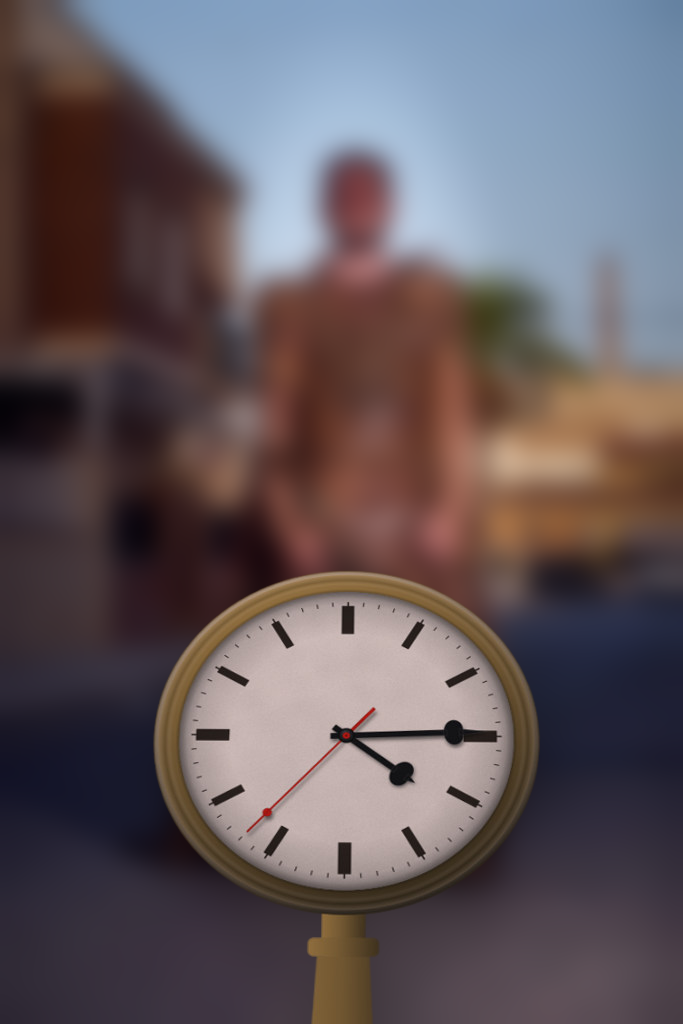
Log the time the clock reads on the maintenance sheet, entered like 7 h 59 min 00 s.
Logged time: 4 h 14 min 37 s
